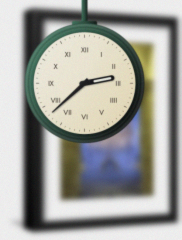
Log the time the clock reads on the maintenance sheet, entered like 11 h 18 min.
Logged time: 2 h 38 min
